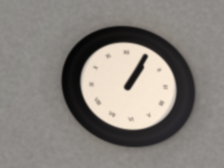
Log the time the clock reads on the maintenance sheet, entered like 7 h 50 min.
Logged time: 1 h 05 min
